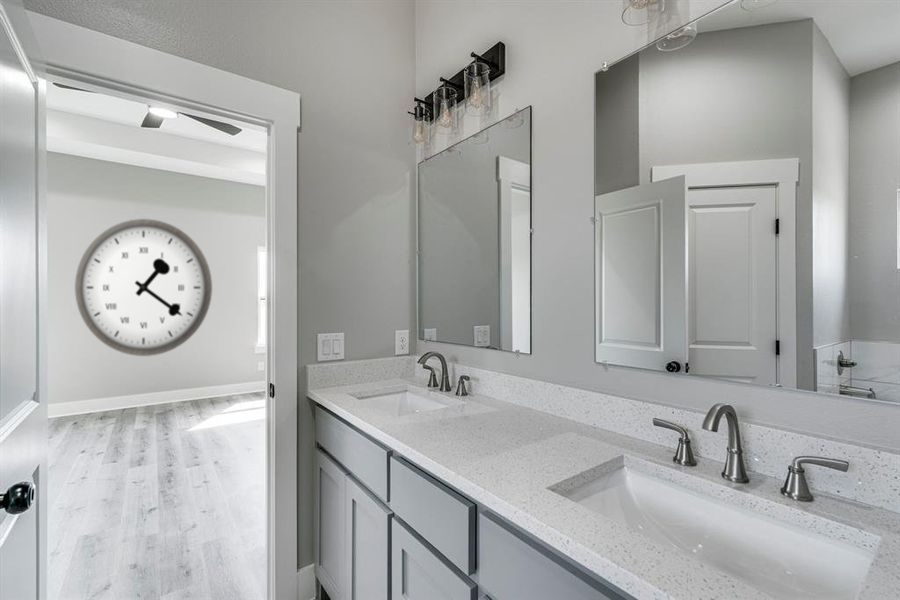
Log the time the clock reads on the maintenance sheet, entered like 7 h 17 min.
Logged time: 1 h 21 min
